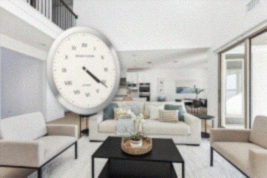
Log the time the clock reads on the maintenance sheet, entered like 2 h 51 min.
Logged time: 4 h 21 min
